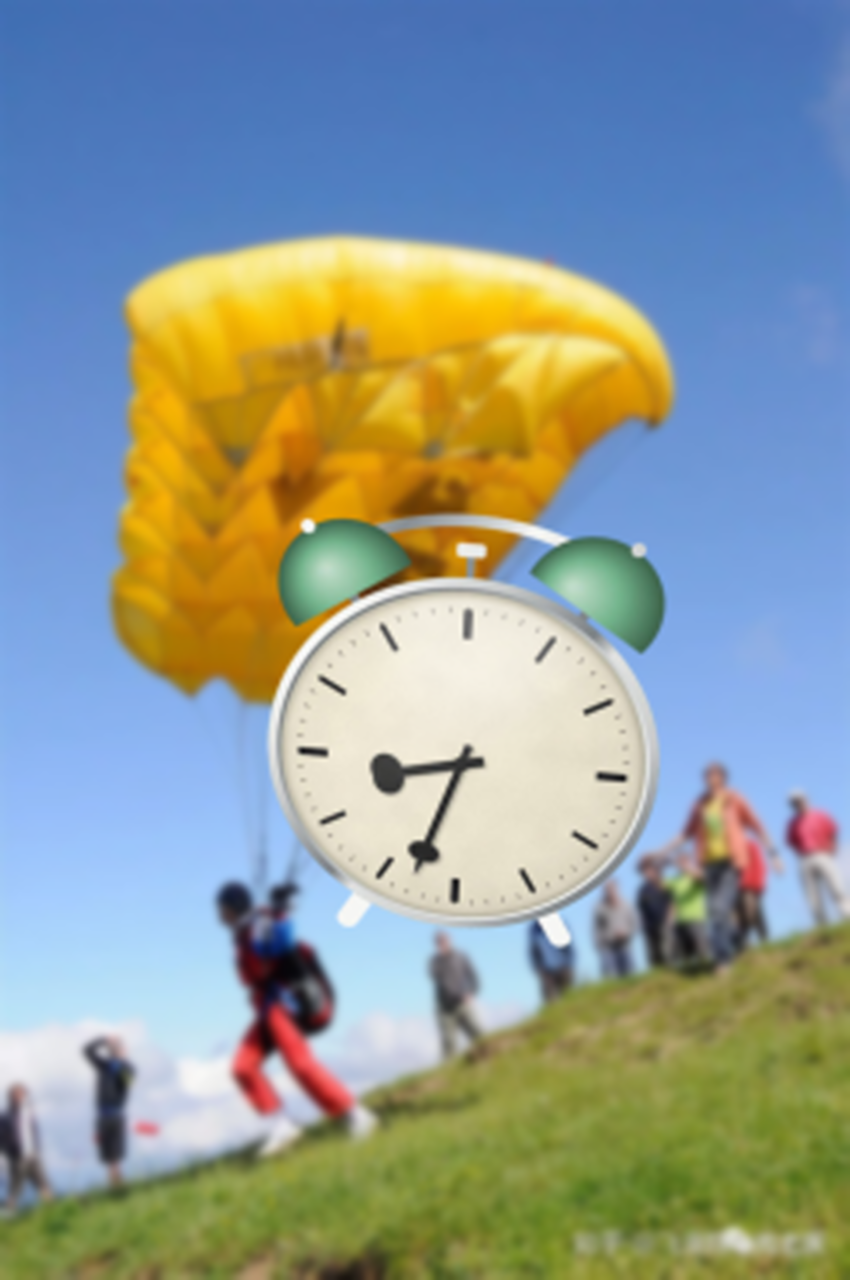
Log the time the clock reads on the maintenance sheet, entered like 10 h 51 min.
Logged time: 8 h 33 min
